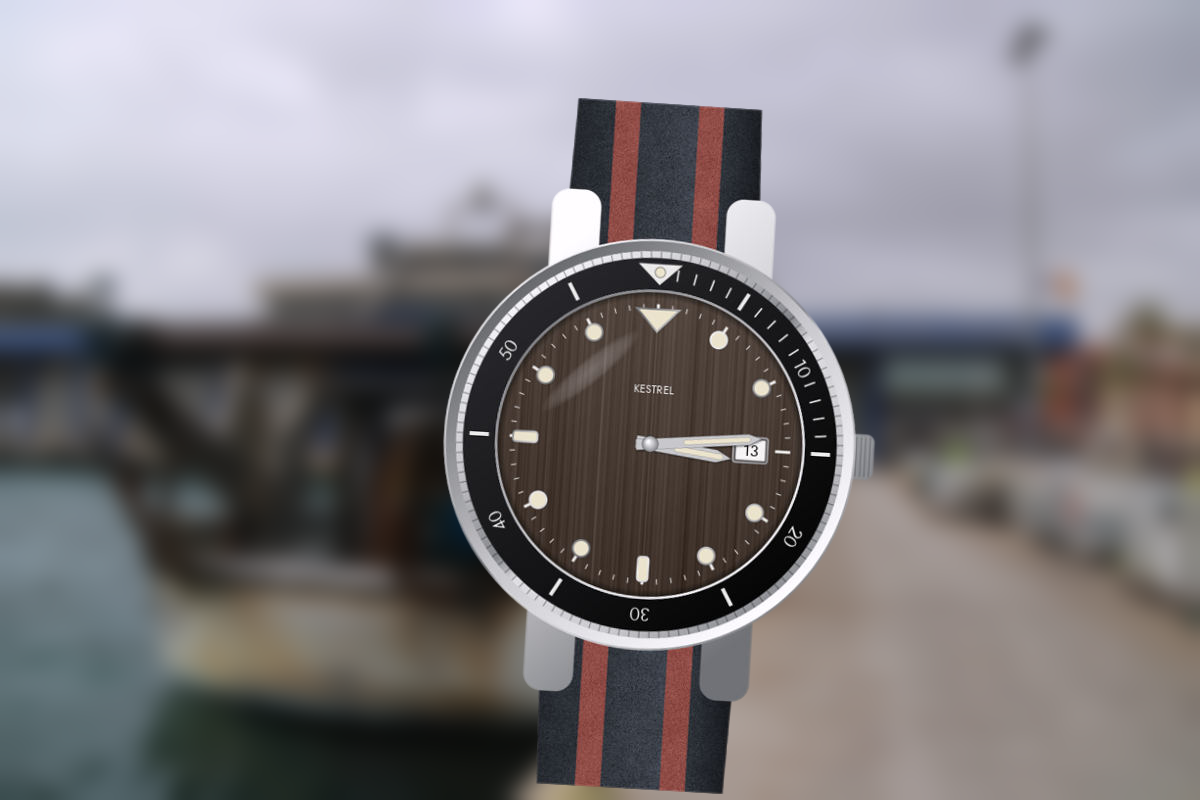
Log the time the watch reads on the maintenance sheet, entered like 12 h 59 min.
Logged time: 3 h 14 min
